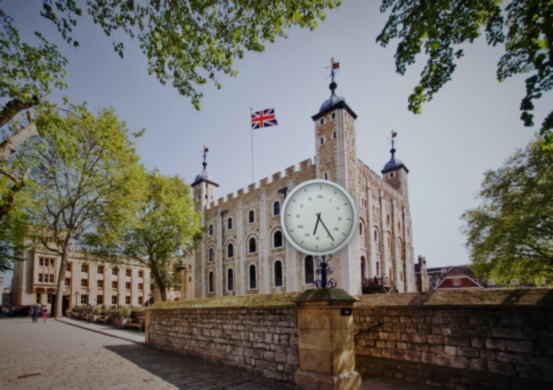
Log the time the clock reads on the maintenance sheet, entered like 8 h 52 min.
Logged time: 6 h 24 min
